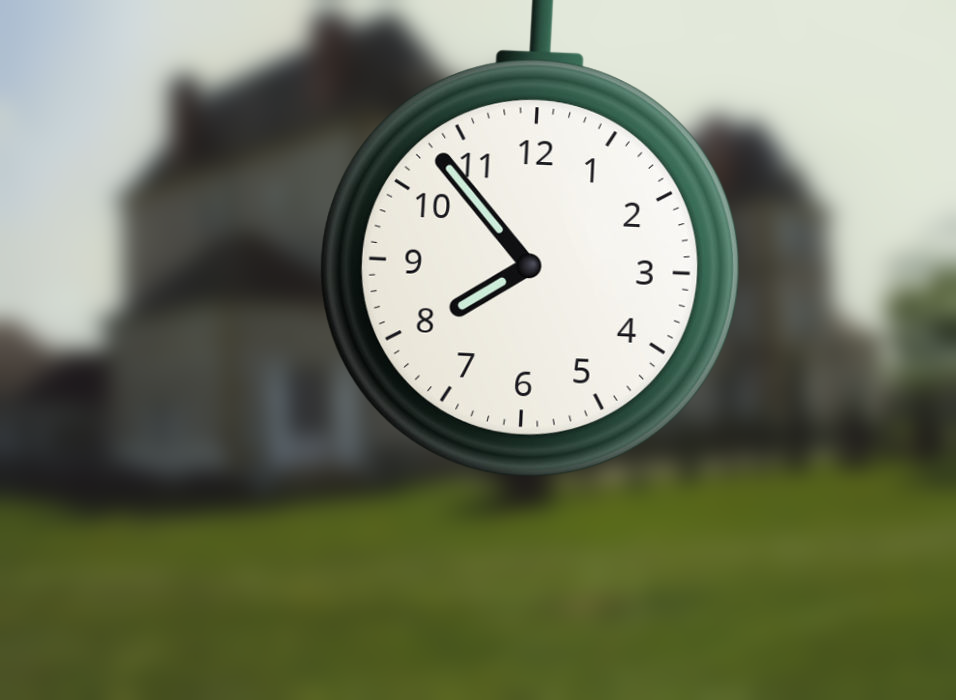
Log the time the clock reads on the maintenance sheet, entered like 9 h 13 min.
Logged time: 7 h 53 min
